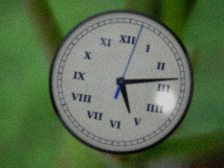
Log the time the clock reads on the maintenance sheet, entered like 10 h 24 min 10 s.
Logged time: 5 h 13 min 02 s
